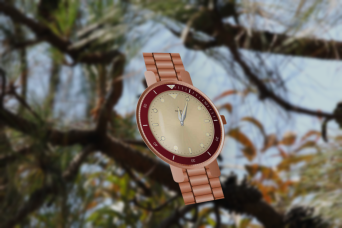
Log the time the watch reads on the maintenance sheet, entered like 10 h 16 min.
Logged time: 12 h 05 min
